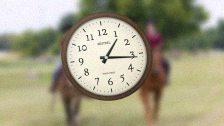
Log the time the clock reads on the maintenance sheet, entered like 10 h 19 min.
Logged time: 1 h 16 min
